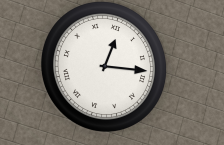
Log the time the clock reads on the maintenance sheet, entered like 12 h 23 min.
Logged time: 12 h 13 min
